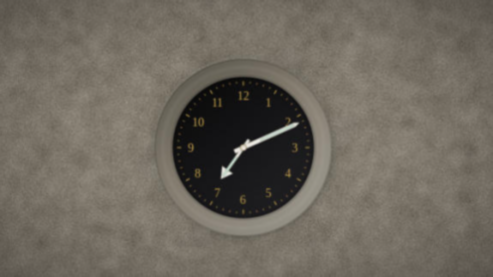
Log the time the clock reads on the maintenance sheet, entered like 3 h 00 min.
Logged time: 7 h 11 min
